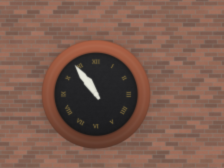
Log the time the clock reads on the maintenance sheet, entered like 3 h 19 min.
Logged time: 10 h 54 min
